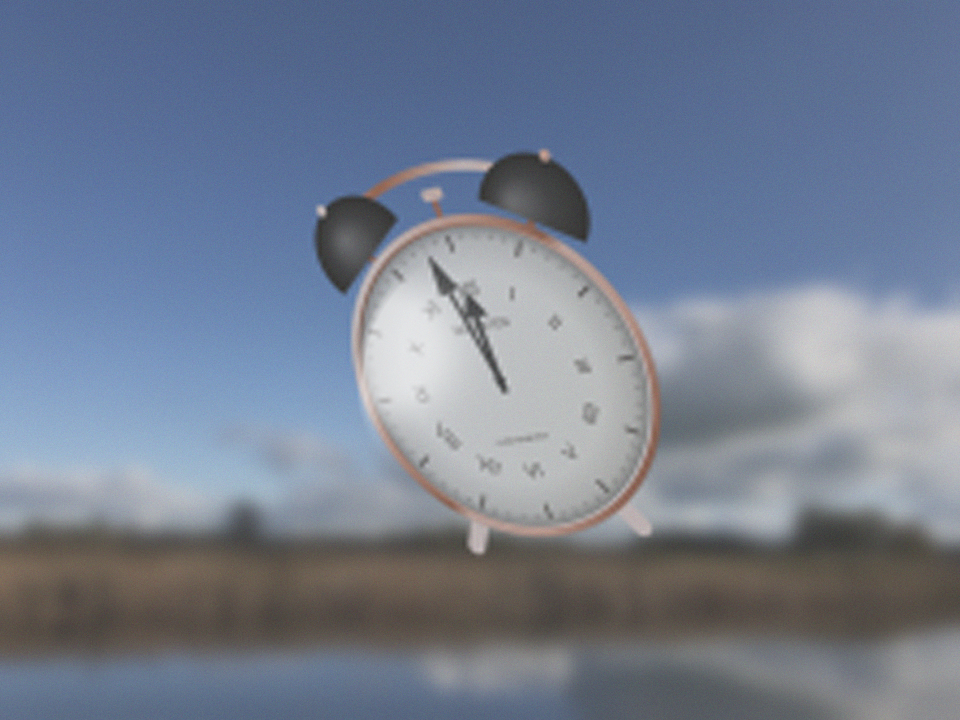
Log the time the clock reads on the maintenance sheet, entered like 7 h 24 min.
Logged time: 11 h 58 min
